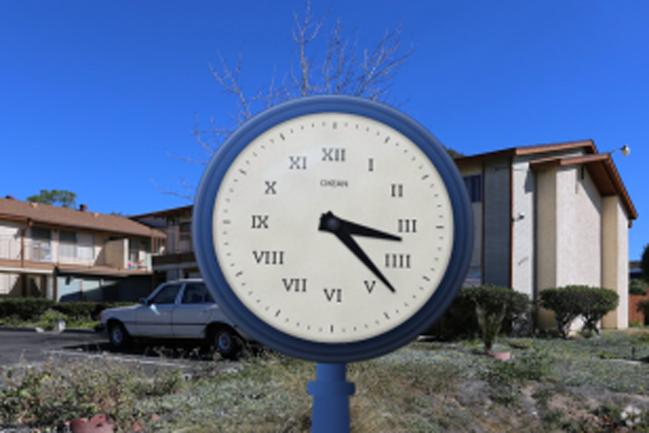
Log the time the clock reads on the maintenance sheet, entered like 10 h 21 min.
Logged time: 3 h 23 min
